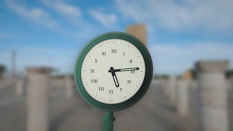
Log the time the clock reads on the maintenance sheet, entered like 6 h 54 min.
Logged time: 5 h 14 min
